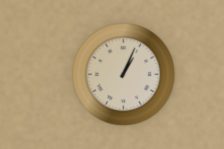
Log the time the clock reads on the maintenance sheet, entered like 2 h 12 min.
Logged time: 1 h 04 min
